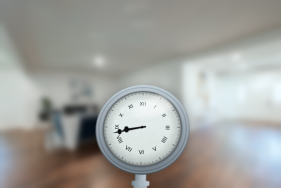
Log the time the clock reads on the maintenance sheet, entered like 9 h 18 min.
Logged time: 8 h 43 min
